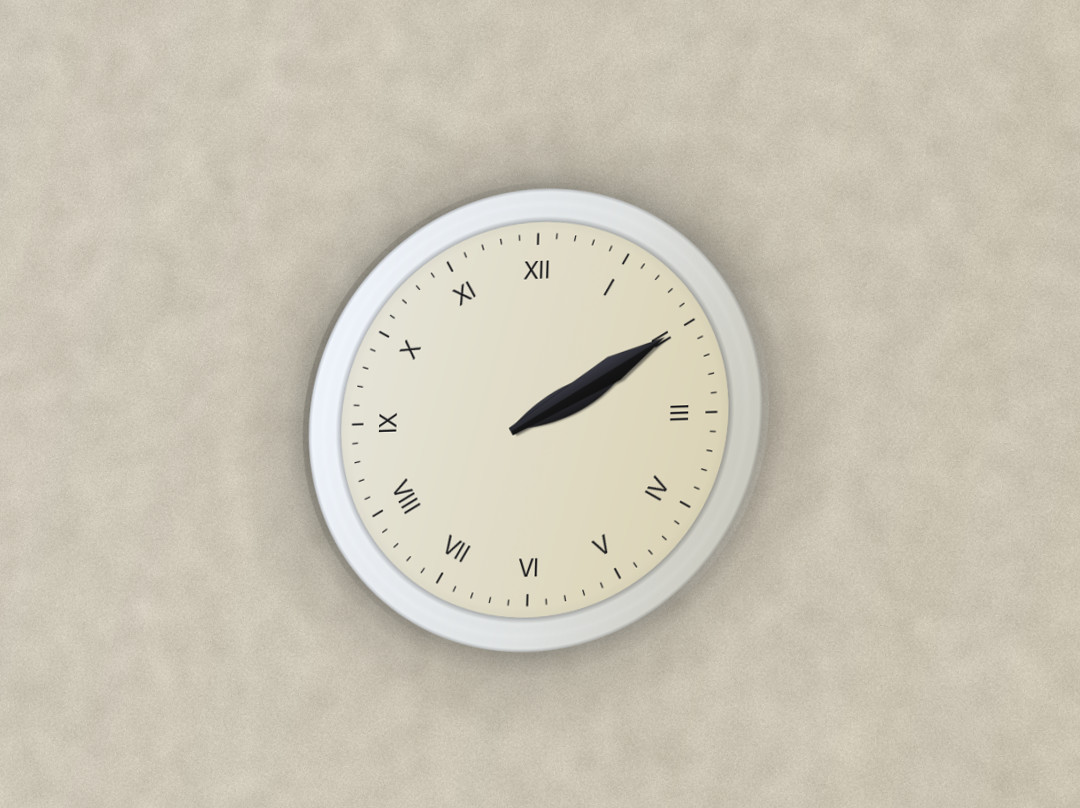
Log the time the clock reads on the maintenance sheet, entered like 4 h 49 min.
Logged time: 2 h 10 min
